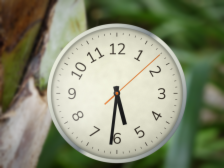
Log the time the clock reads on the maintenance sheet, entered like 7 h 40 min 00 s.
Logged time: 5 h 31 min 08 s
